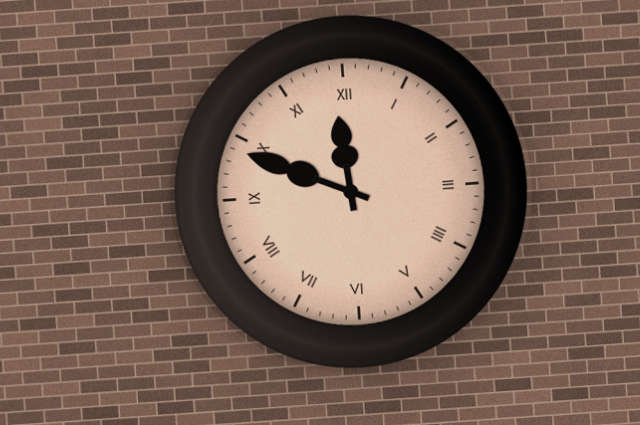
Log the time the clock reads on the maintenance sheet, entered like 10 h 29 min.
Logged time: 11 h 49 min
